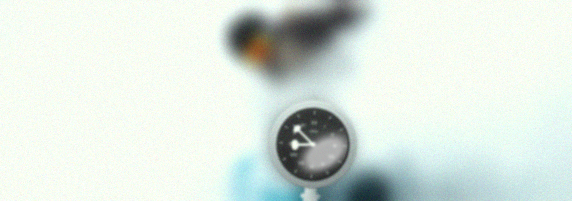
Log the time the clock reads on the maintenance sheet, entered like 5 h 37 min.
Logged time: 8 h 52 min
